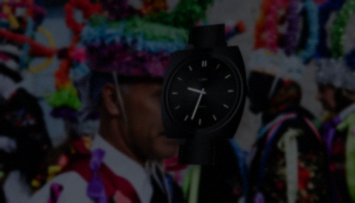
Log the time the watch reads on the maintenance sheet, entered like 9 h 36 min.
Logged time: 9 h 33 min
